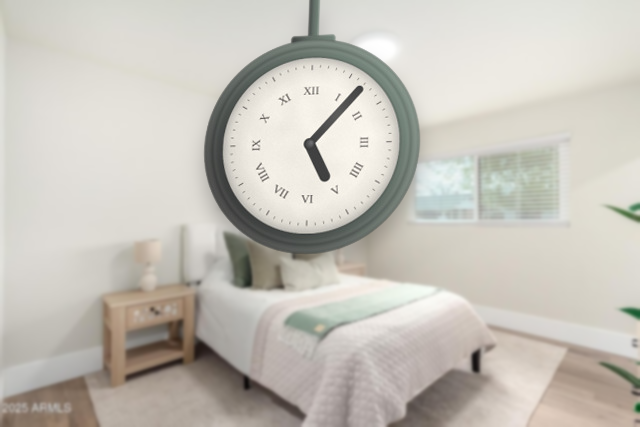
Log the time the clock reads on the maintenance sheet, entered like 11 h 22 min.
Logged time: 5 h 07 min
